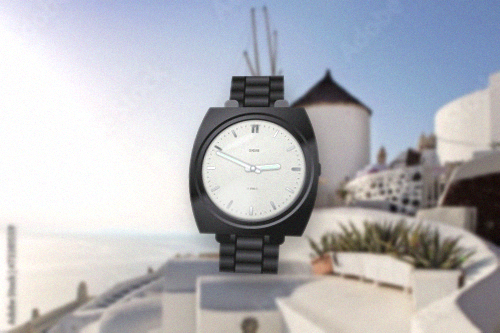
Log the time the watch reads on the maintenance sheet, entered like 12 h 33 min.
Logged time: 2 h 49 min
